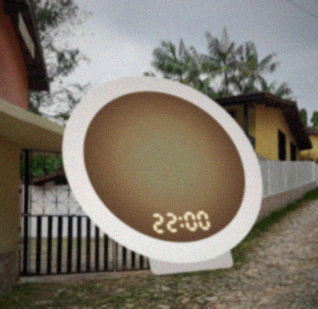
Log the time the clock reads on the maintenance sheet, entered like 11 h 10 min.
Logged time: 22 h 00 min
